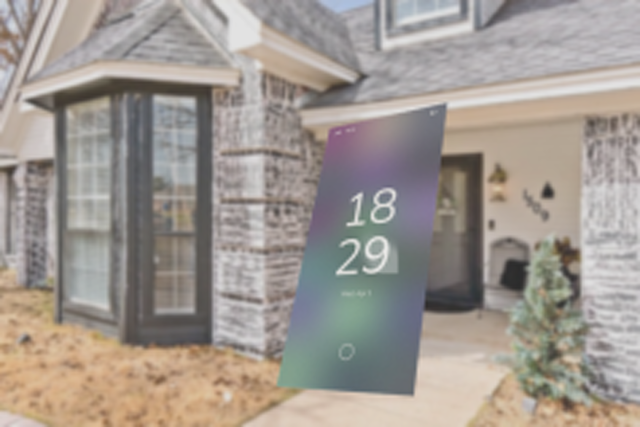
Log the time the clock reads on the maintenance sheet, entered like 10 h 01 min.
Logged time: 18 h 29 min
